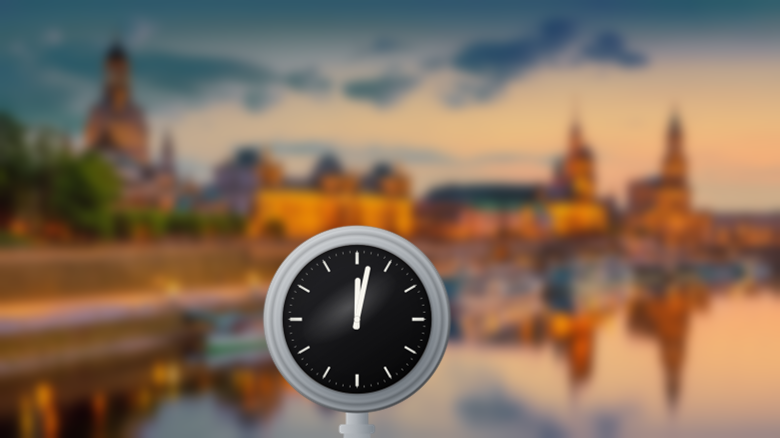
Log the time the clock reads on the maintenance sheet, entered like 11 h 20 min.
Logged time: 12 h 02 min
